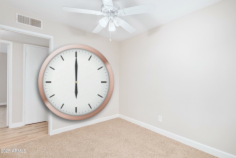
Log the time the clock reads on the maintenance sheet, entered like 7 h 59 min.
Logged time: 6 h 00 min
